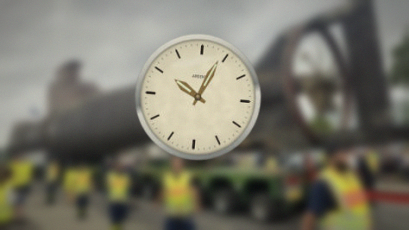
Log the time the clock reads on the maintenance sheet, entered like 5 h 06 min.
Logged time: 10 h 04 min
